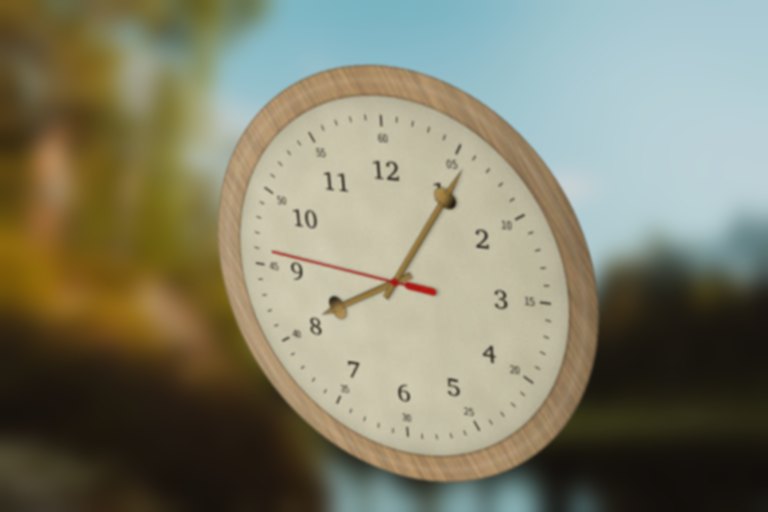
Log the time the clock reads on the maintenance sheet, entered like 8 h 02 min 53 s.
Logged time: 8 h 05 min 46 s
